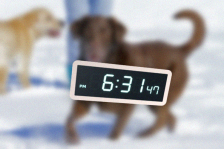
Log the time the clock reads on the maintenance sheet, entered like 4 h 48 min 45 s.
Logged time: 6 h 31 min 47 s
